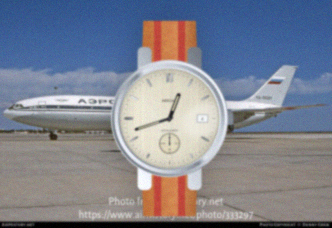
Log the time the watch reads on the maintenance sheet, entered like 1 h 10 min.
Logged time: 12 h 42 min
